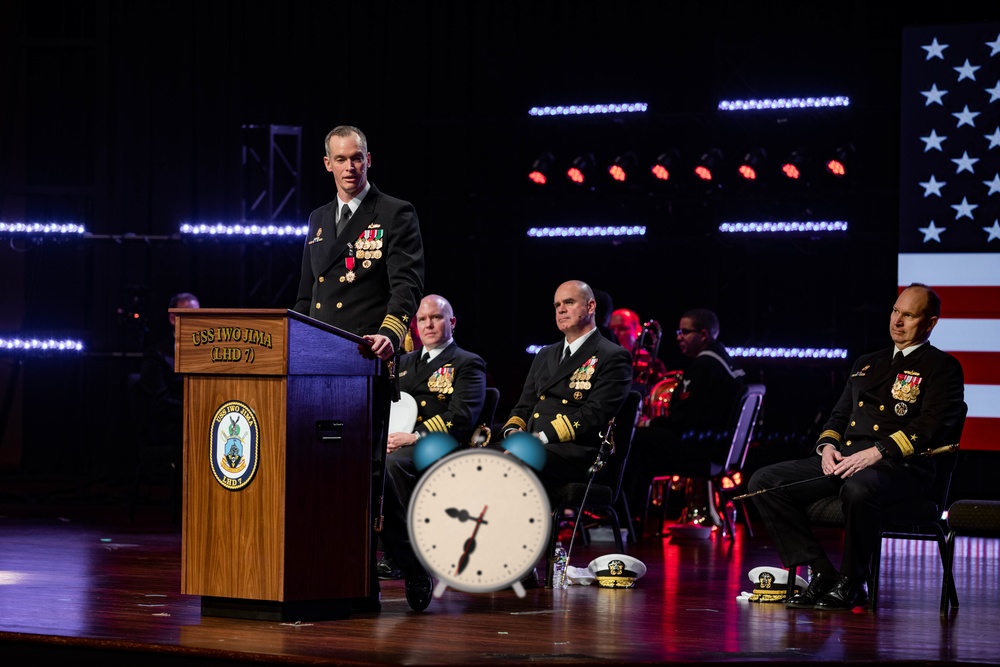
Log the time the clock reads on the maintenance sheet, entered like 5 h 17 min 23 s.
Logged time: 9 h 33 min 34 s
